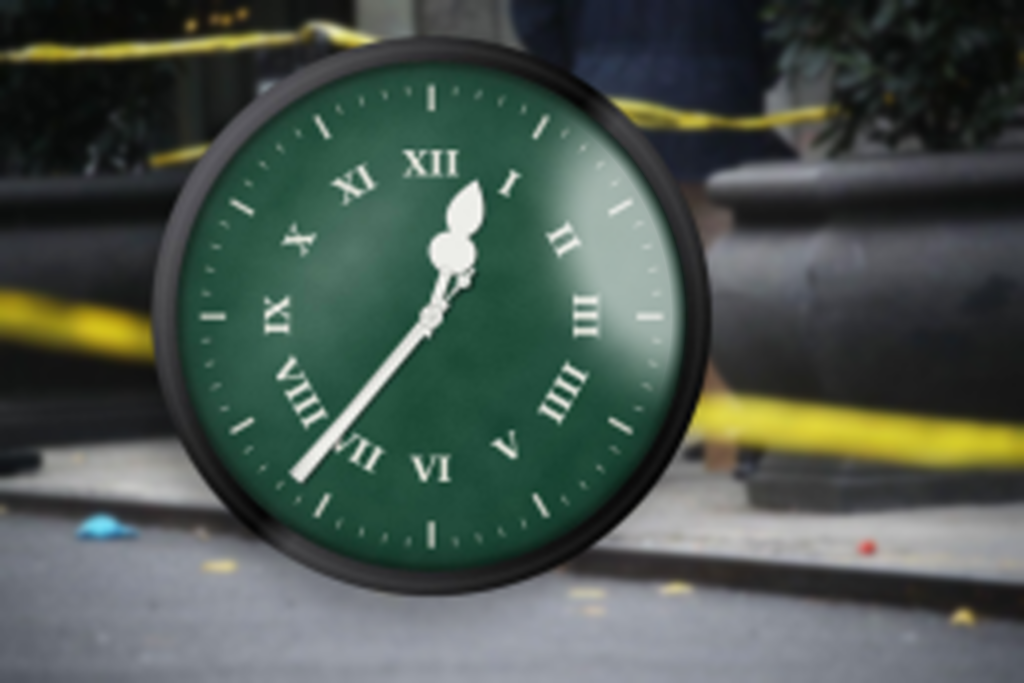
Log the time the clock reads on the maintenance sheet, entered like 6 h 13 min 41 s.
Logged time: 12 h 36 min 37 s
